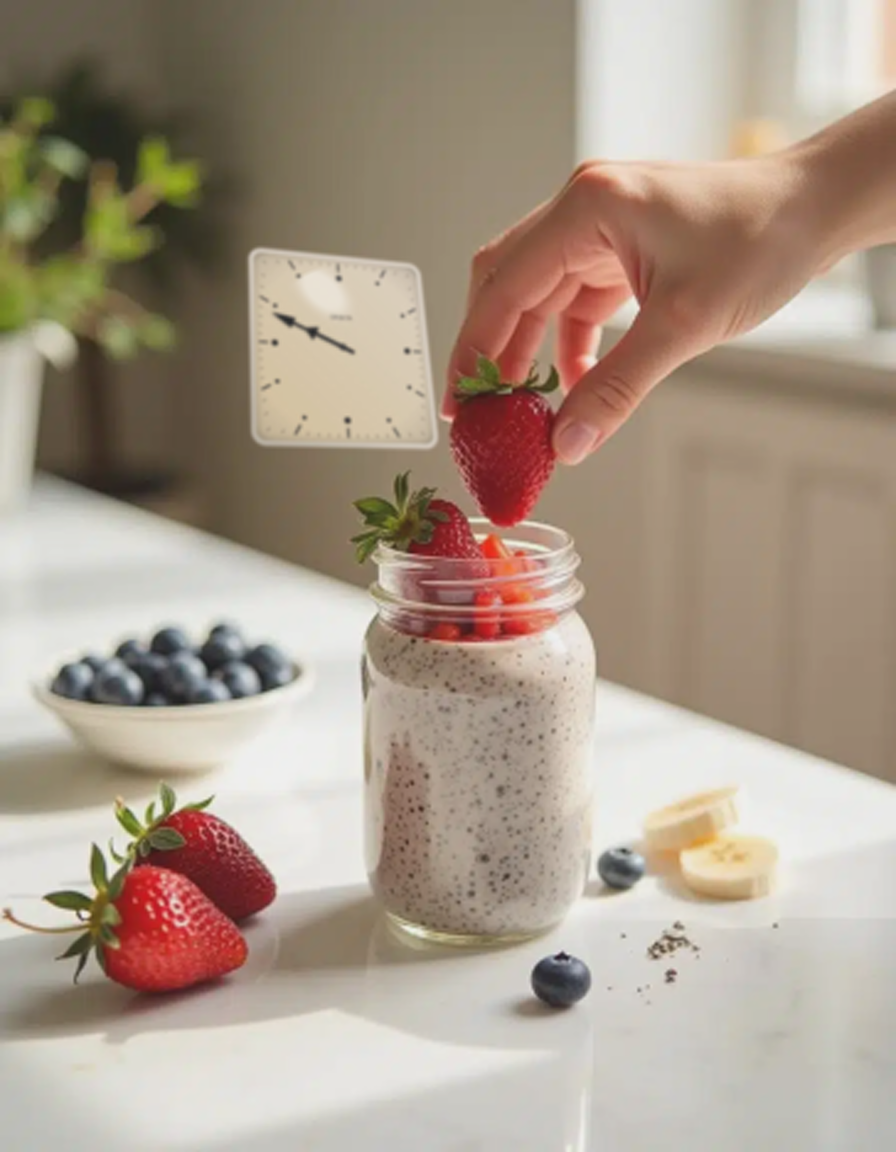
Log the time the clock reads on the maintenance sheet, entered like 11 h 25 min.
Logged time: 9 h 49 min
